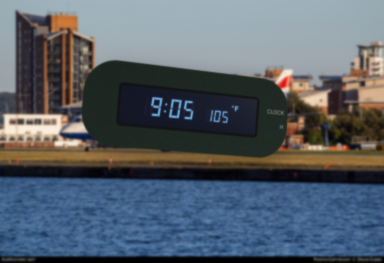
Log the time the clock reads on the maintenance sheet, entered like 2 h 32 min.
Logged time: 9 h 05 min
